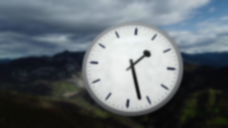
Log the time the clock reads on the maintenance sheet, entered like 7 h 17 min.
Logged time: 1 h 27 min
